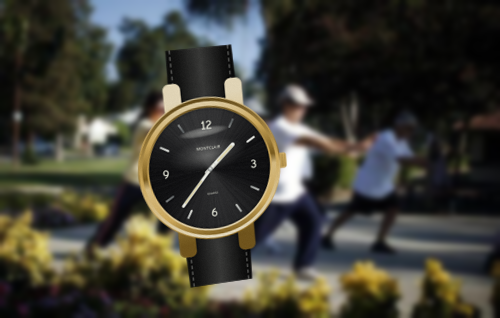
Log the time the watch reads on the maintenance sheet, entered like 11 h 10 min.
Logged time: 1 h 37 min
